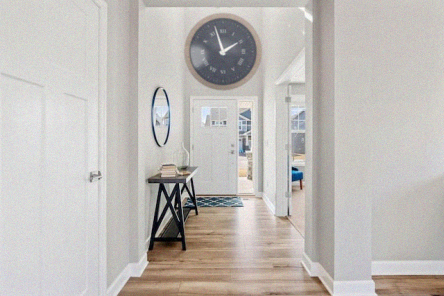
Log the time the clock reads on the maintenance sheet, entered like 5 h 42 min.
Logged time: 1 h 57 min
